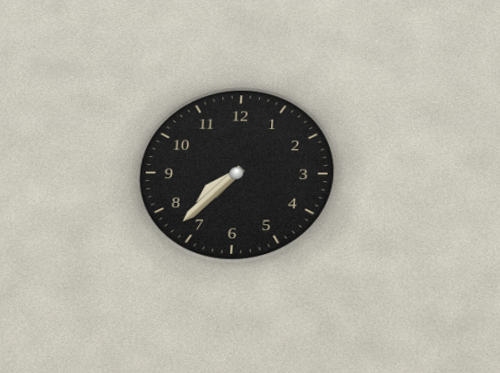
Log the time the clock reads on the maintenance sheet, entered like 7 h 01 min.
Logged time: 7 h 37 min
